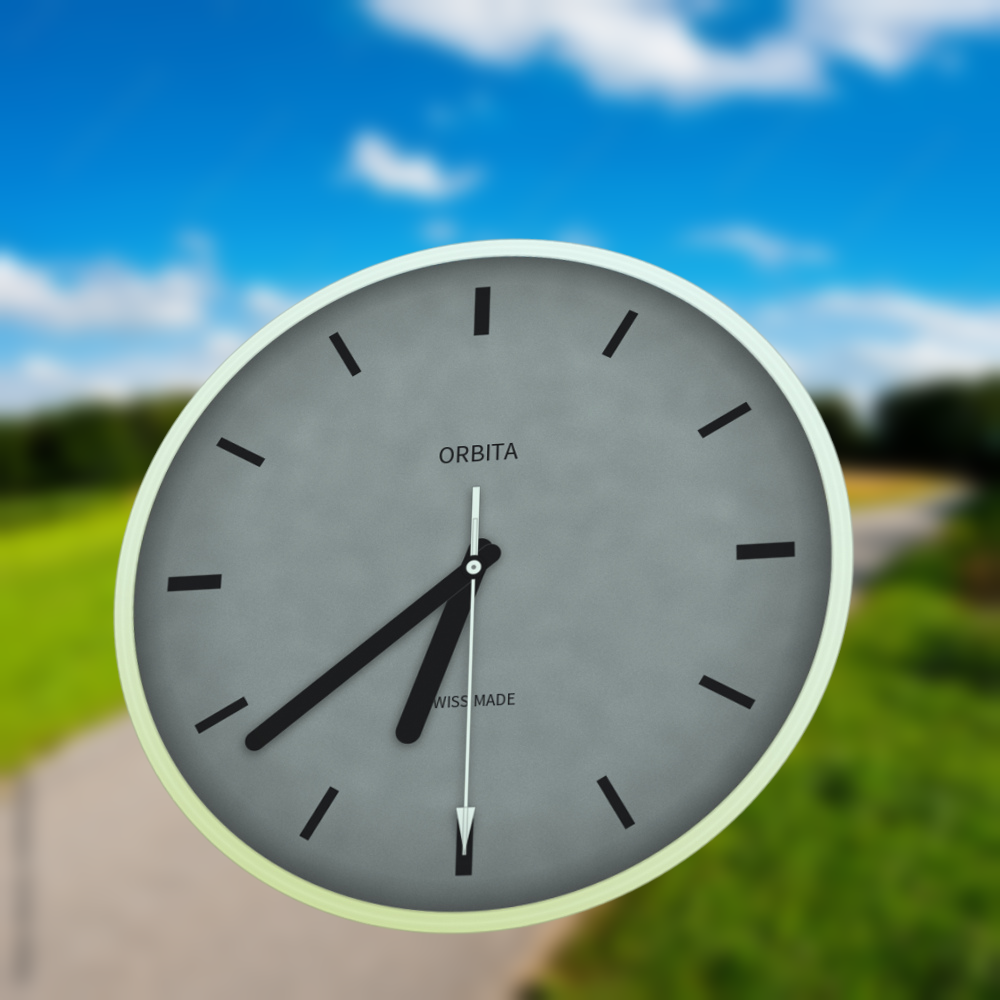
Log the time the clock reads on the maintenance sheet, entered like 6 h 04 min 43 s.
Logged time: 6 h 38 min 30 s
